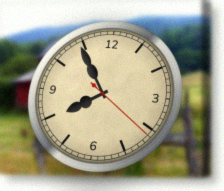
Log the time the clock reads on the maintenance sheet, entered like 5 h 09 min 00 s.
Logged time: 7 h 54 min 21 s
